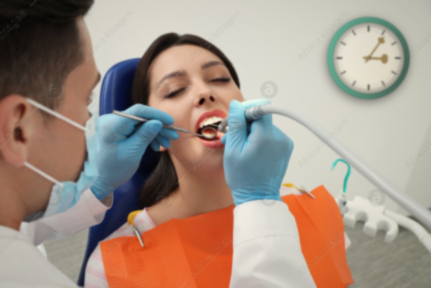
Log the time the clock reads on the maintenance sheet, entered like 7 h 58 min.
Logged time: 3 h 06 min
